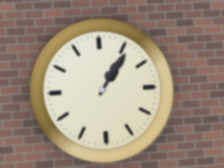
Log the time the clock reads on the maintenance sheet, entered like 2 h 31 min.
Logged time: 1 h 06 min
